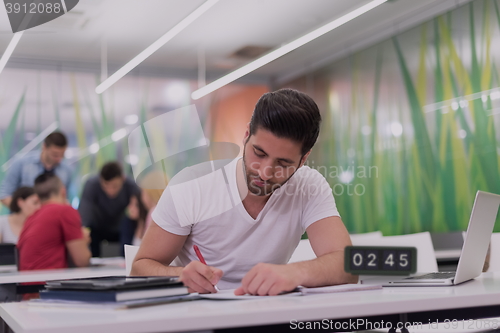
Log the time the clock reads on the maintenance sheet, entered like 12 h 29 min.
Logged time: 2 h 45 min
